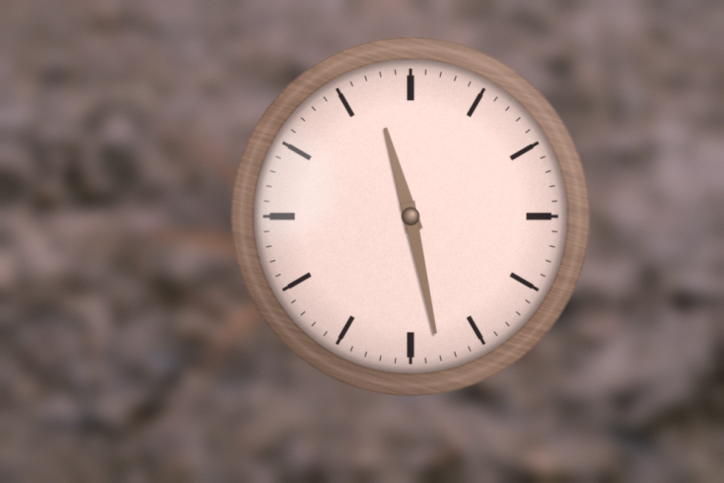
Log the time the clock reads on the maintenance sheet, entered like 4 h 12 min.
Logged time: 11 h 28 min
